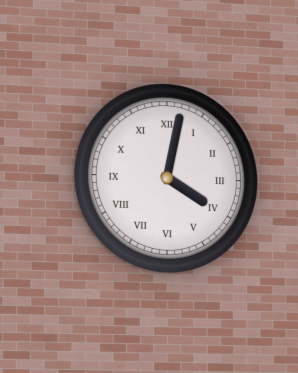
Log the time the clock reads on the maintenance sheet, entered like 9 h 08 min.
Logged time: 4 h 02 min
